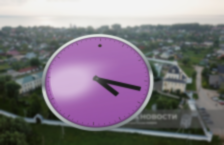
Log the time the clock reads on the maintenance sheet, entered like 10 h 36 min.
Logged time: 4 h 17 min
